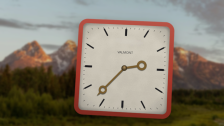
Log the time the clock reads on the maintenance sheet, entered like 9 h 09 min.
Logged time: 2 h 37 min
